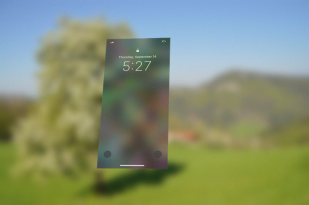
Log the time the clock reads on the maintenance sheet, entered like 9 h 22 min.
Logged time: 5 h 27 min
